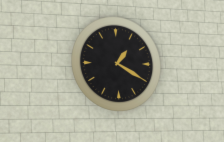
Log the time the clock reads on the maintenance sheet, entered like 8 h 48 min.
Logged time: 1 h 20 min
